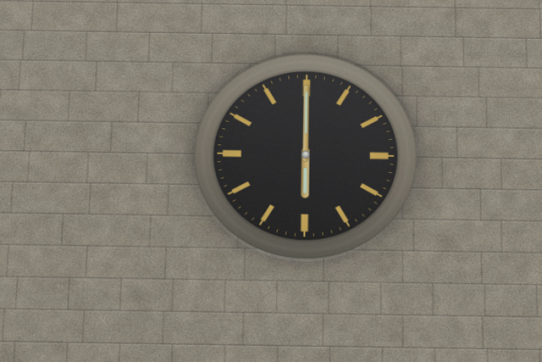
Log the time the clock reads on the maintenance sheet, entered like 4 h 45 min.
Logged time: 6 h 00 min
